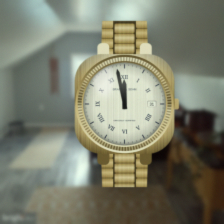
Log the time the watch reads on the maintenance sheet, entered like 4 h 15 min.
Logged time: 11 h 58 min
